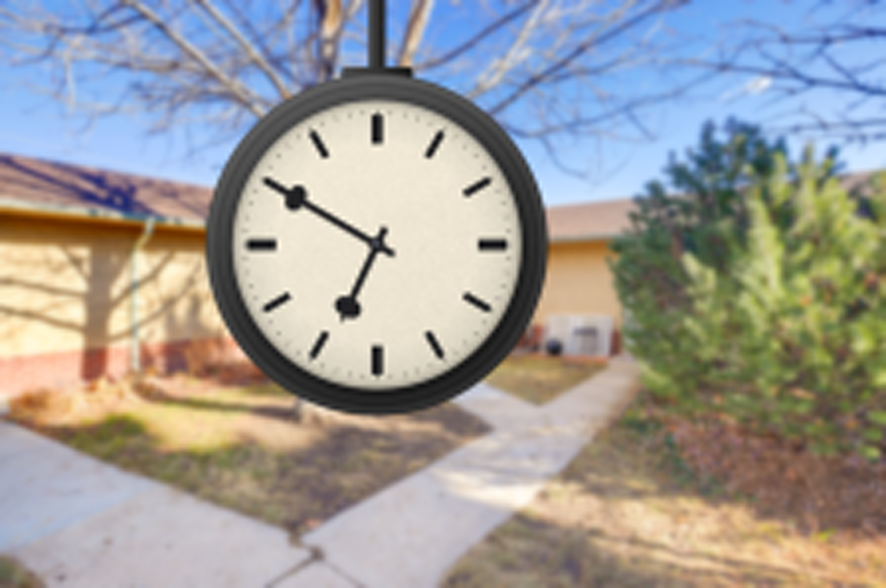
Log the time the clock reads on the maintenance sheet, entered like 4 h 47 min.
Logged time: 6 h 50 min
